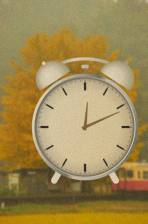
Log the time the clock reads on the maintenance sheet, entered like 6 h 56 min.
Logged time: 12 h 11 min
